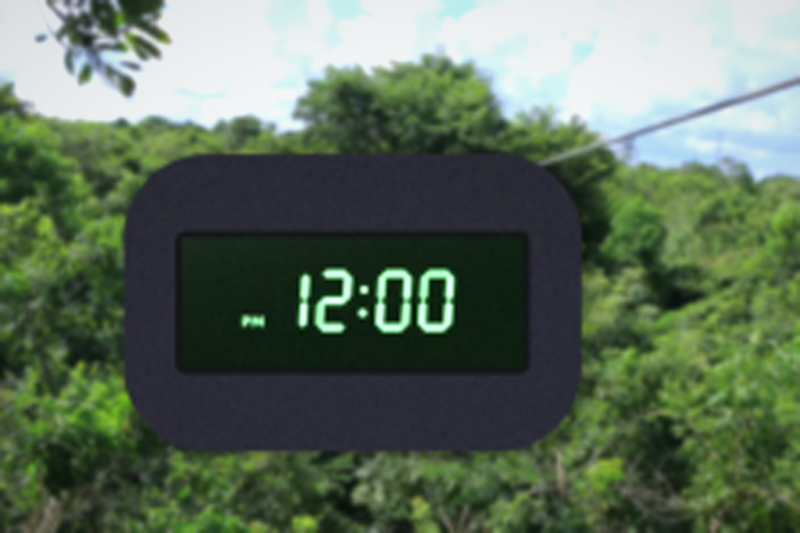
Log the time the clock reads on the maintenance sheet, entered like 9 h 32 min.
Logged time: 12 h 00 min
